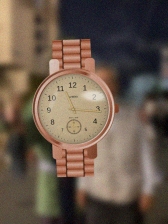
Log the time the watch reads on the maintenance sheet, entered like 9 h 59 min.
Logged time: 11 h 16 min
